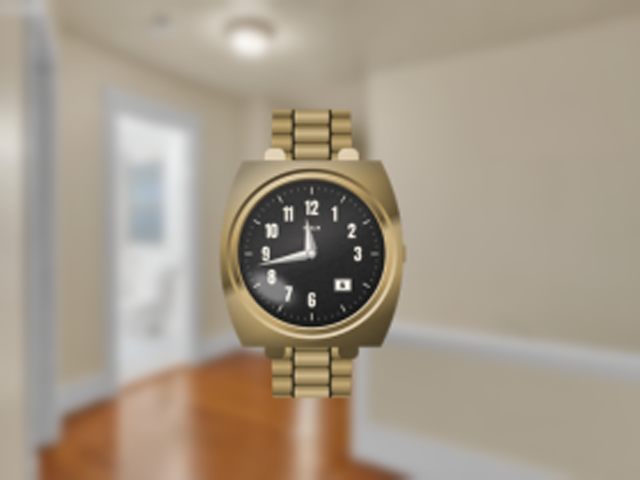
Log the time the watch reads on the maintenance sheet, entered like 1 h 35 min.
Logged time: 11 h 43 min
